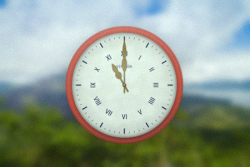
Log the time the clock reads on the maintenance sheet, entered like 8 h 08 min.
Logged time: 11 h 00 min
